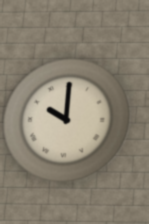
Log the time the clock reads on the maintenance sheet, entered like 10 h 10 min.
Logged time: 10 h 00 min
